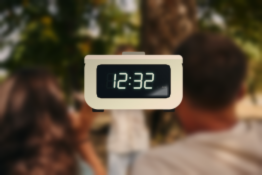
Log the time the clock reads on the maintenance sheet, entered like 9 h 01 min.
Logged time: 12 h 32 min
